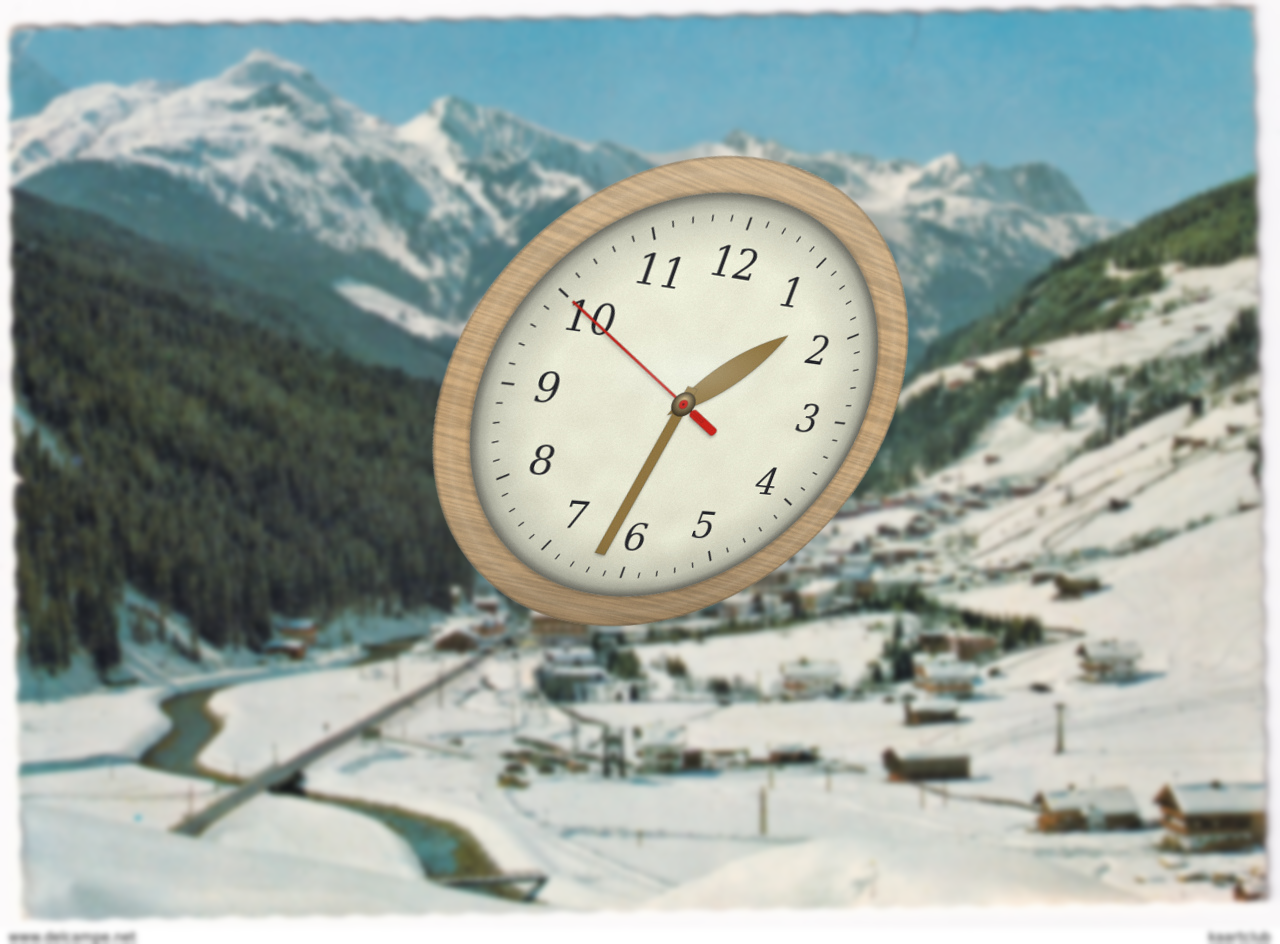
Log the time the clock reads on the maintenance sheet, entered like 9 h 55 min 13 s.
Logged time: 1 h 31 min 50 s
